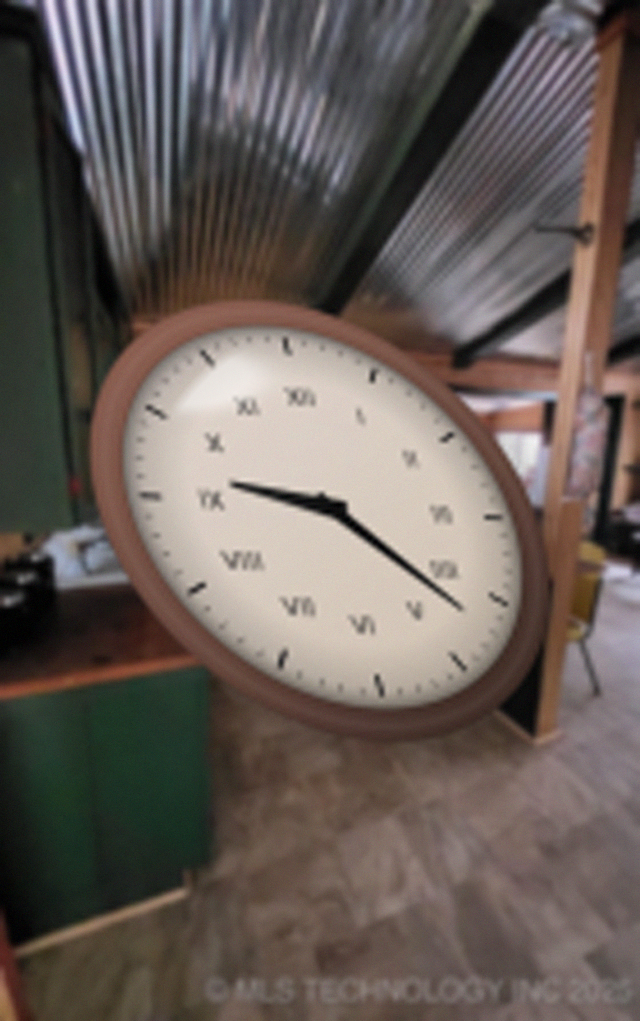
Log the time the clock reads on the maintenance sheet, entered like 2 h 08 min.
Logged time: 9 h 22 min
